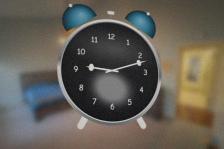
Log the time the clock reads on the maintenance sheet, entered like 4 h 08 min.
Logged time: 9 h 12 min
